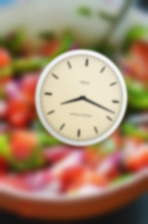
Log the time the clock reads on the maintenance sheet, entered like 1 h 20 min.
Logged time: 8 h 18 min
